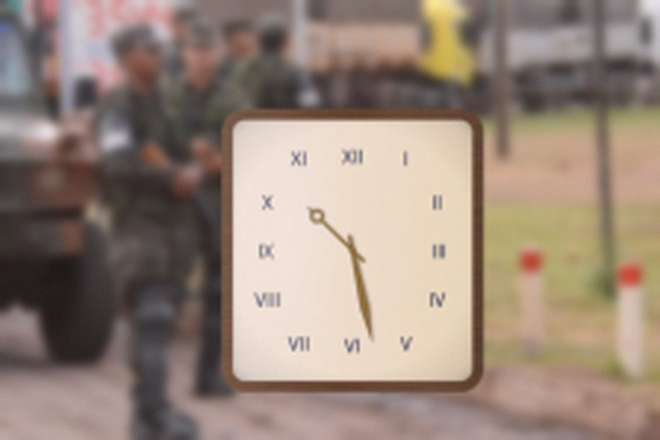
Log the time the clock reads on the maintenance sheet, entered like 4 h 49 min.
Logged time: 10 h 28 min
